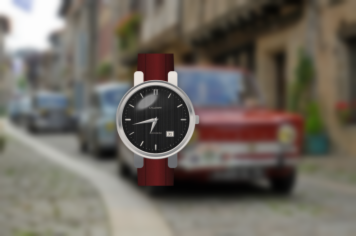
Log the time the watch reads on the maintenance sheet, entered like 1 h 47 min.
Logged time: 6 h 43 min
